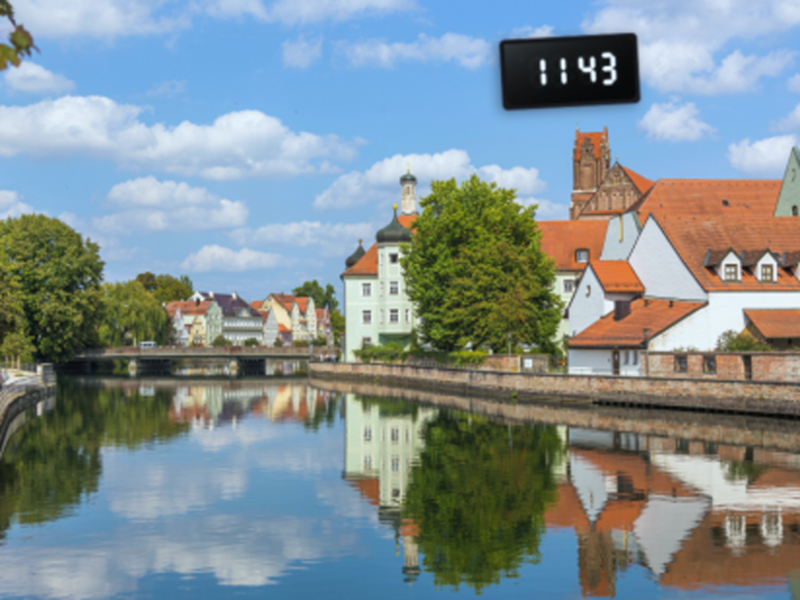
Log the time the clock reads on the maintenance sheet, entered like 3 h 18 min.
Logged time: 11 h 43 min
